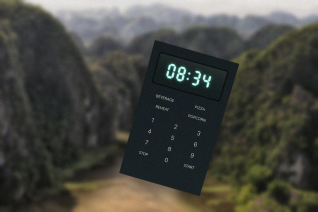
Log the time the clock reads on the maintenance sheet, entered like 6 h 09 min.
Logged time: 8 h 34 min
